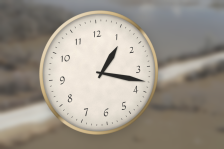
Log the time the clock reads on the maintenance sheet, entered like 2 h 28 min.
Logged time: 1 h 18 min
